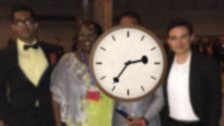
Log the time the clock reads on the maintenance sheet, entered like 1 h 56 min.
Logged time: 2 h 36 min
